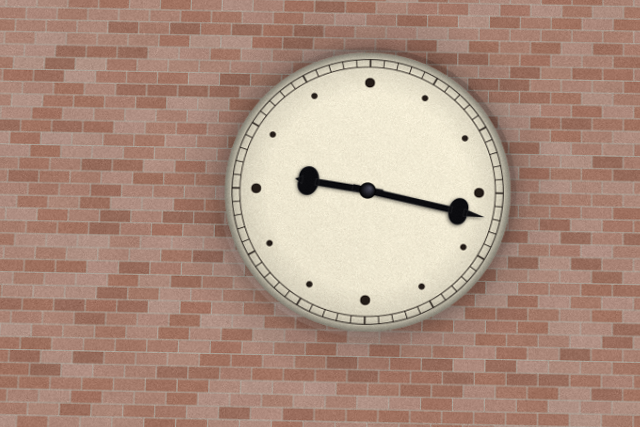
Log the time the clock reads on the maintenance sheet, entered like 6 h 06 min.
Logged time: 9 h 17 min
